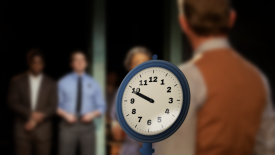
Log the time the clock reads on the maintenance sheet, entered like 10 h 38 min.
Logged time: 9 h 49 min
